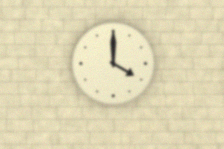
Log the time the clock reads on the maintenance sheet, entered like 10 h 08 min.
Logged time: 4 h 00 min
